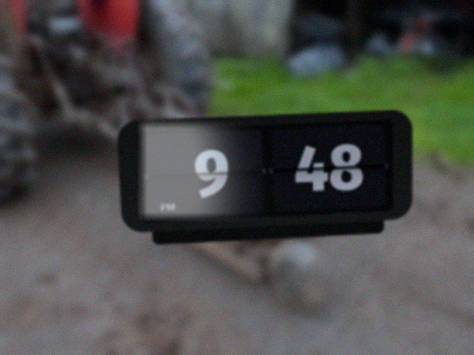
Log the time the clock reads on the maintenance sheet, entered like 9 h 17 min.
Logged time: 9 h 48 min
